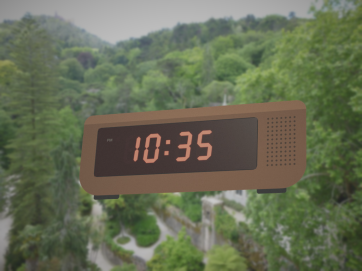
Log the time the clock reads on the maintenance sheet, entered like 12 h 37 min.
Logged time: 10 h 35 min
